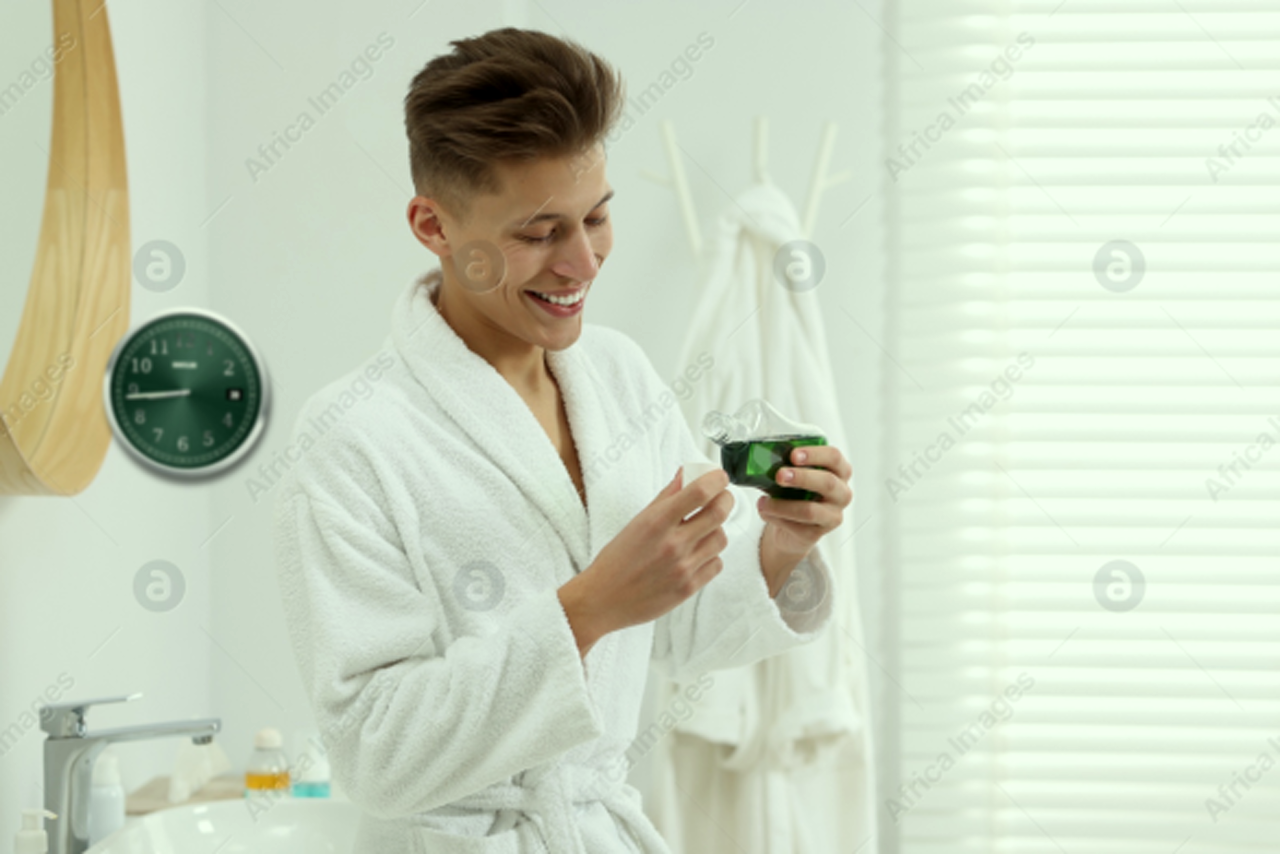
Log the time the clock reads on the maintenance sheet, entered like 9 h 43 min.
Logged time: 8 h 44 min
